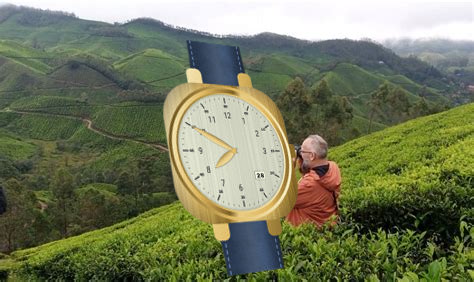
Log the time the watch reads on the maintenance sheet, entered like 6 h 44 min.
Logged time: 7 h 50 min
